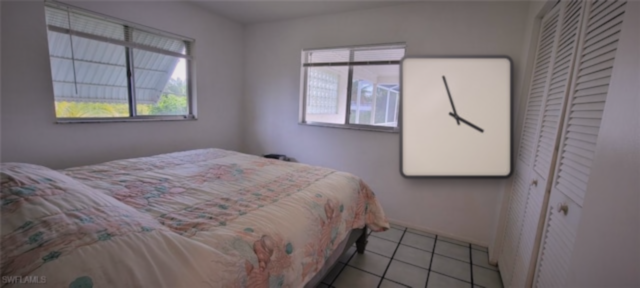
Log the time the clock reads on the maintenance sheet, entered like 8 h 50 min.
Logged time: 3 h 57 min
